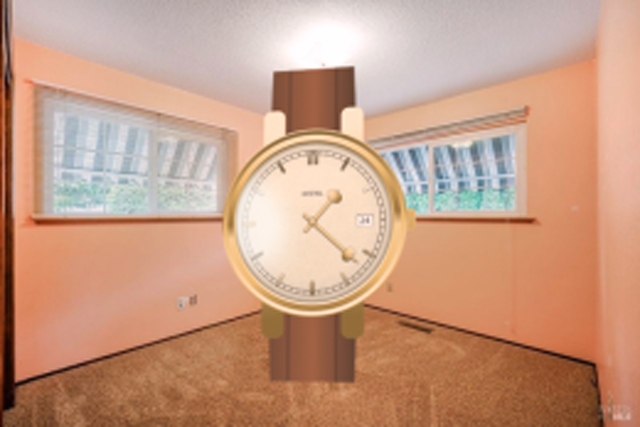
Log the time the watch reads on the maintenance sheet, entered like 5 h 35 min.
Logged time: 1 h 22 min
